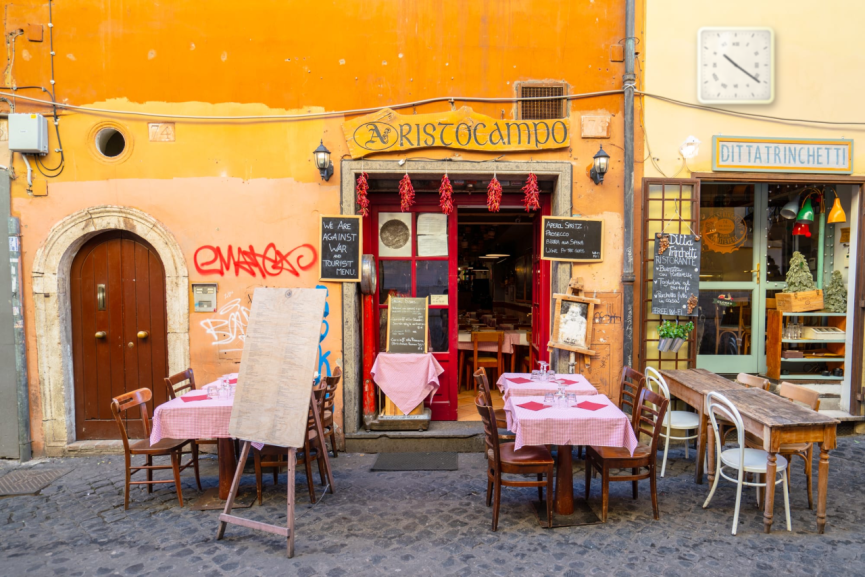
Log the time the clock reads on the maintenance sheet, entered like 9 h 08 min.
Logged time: 10 h 21 min
